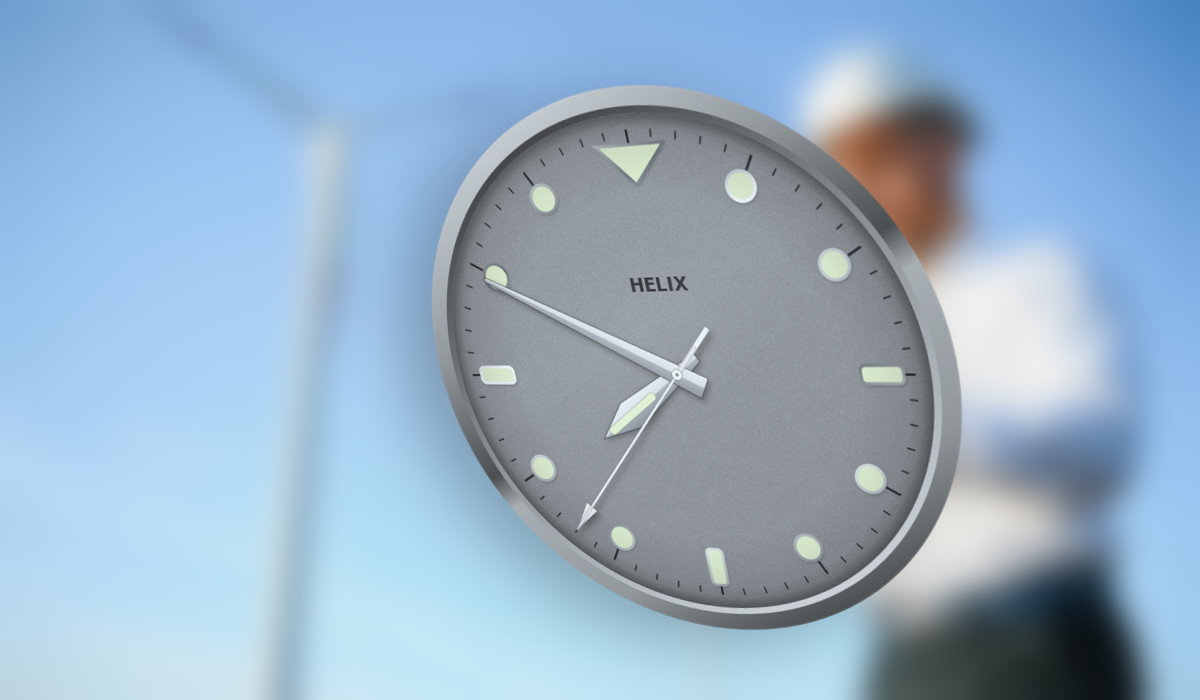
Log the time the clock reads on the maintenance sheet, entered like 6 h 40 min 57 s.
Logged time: 7 h 49 min 37 s
